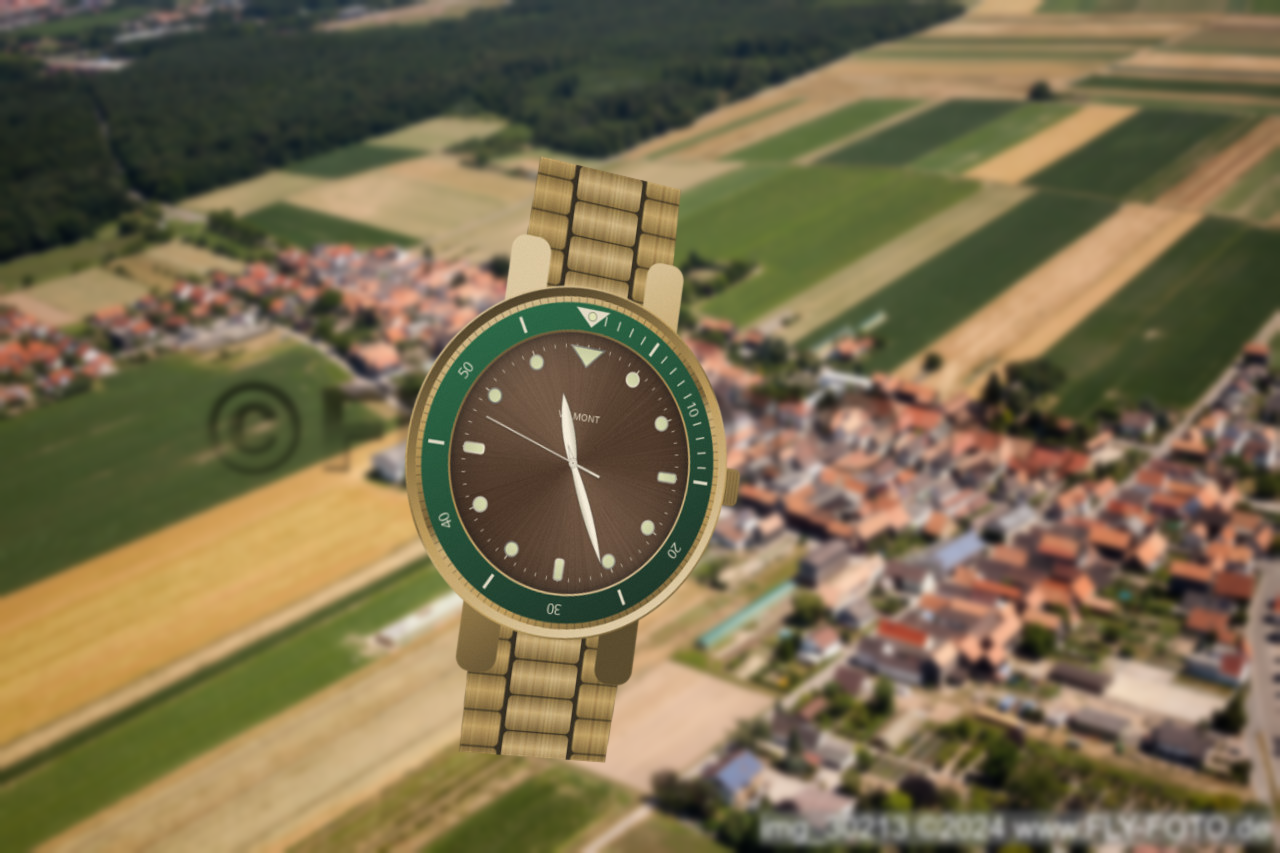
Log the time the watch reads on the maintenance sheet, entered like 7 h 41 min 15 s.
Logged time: 11 h 25 min 48 s
